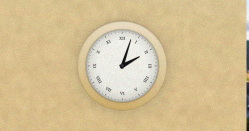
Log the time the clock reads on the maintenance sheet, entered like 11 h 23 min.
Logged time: 2 h 03 min
